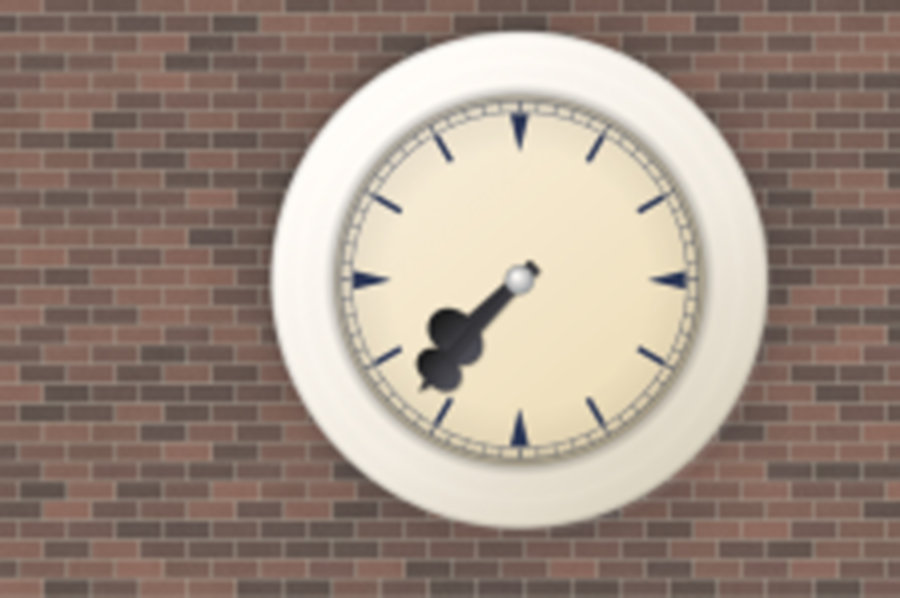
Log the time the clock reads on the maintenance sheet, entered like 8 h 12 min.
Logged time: 7 h 37 min
